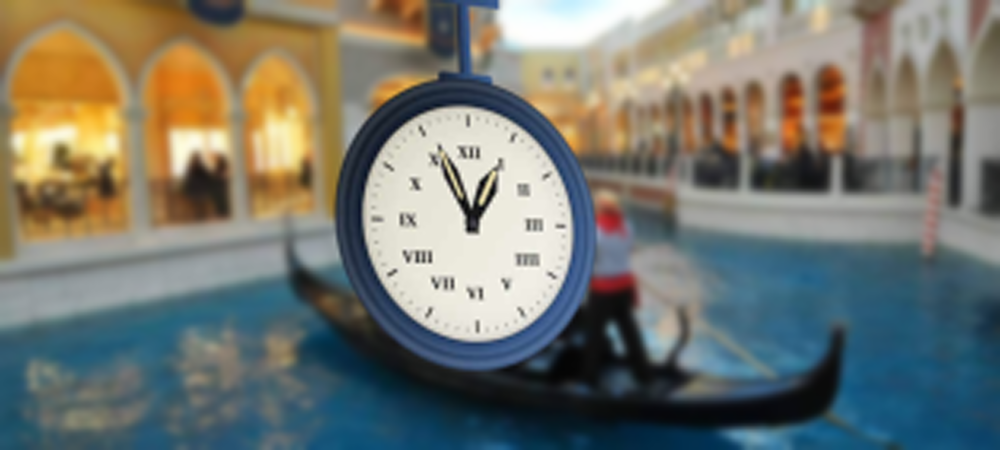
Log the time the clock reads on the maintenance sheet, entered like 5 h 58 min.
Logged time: 12 h 56 min
